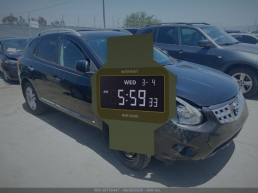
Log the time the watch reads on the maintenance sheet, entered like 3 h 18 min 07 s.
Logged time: 5 h 59 min 33 s
